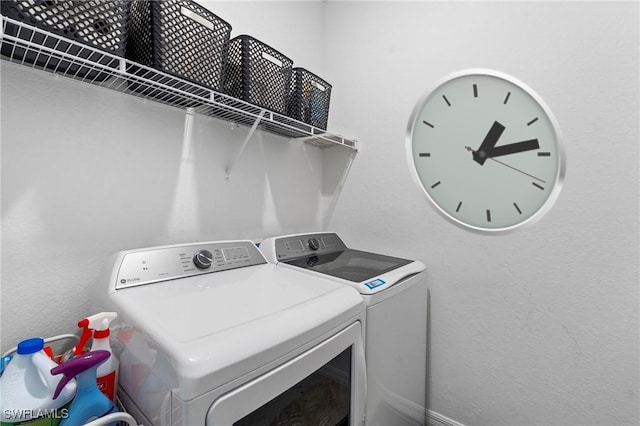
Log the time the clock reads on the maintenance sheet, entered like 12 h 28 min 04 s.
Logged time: 1 h 13 min 19 s
